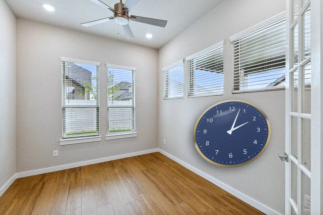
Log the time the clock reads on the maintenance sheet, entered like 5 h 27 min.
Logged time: 2 h 03 min
